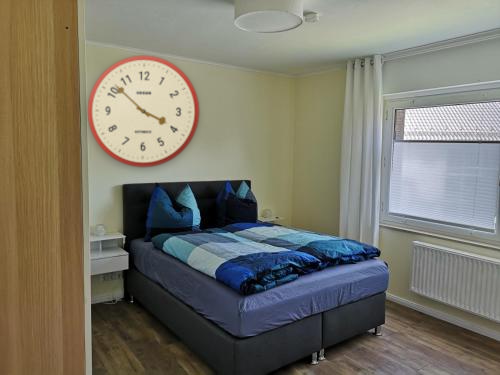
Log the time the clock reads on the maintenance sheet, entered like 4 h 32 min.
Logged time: 3 h 52 min
